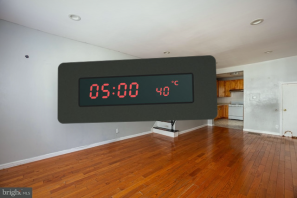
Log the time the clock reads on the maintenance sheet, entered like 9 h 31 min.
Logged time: 5 h 00 min
